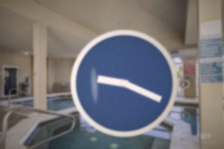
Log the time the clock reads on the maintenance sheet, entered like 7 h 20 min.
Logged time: 9 h 19 min
